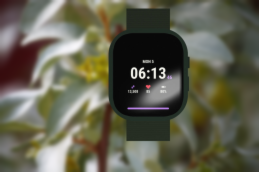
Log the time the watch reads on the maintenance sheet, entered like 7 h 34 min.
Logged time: 6 h 13 min
